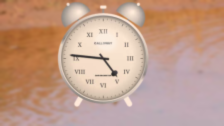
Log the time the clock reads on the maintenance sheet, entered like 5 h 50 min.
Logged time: 4 h 46 min
